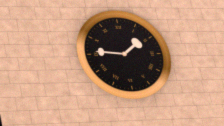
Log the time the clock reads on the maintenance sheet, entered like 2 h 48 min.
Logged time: 1 h 46 min
